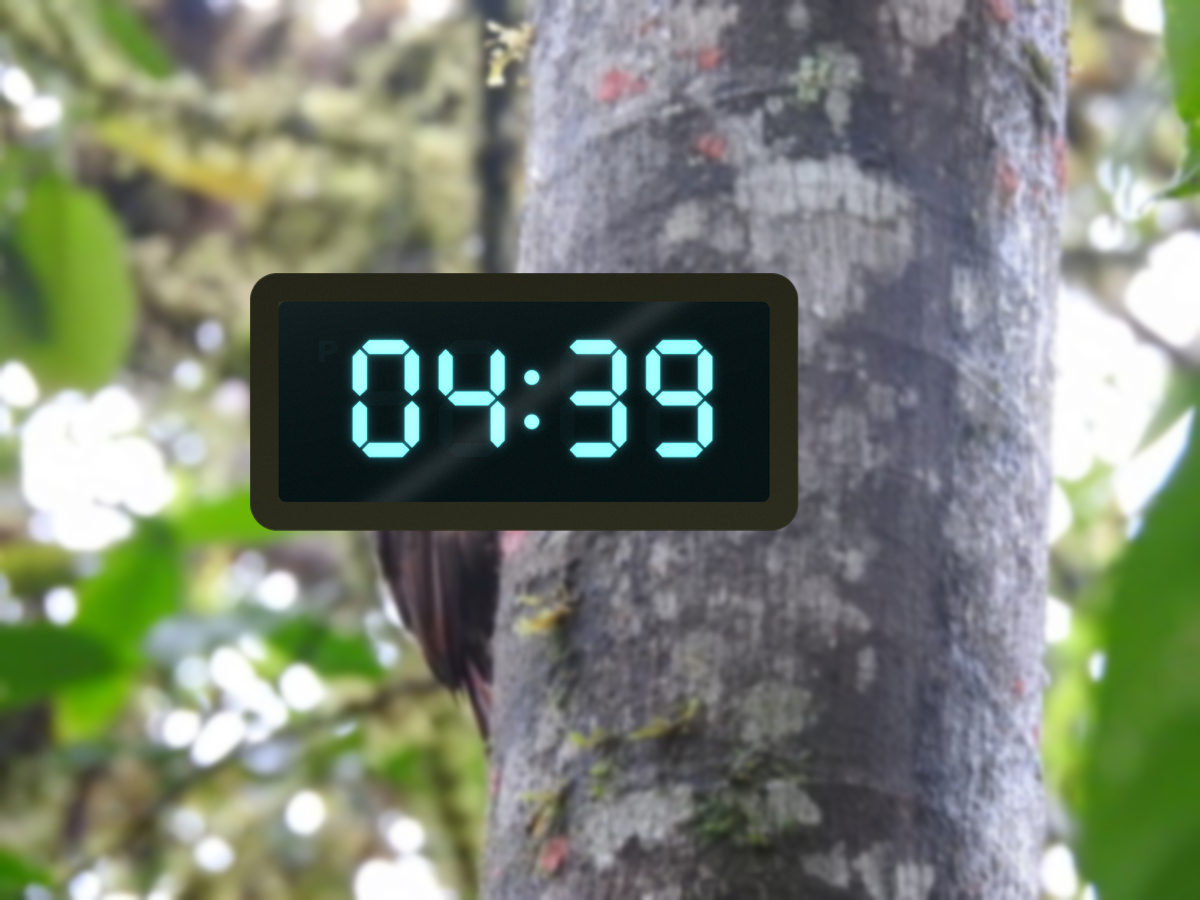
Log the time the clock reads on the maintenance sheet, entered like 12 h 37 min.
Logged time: 4 h 39 min
